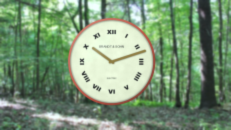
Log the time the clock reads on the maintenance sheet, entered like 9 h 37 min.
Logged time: 10 h 12 min
